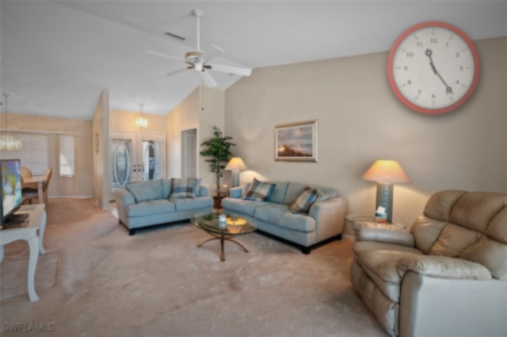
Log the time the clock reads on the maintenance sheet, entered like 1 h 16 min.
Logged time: 11 h 24 min
